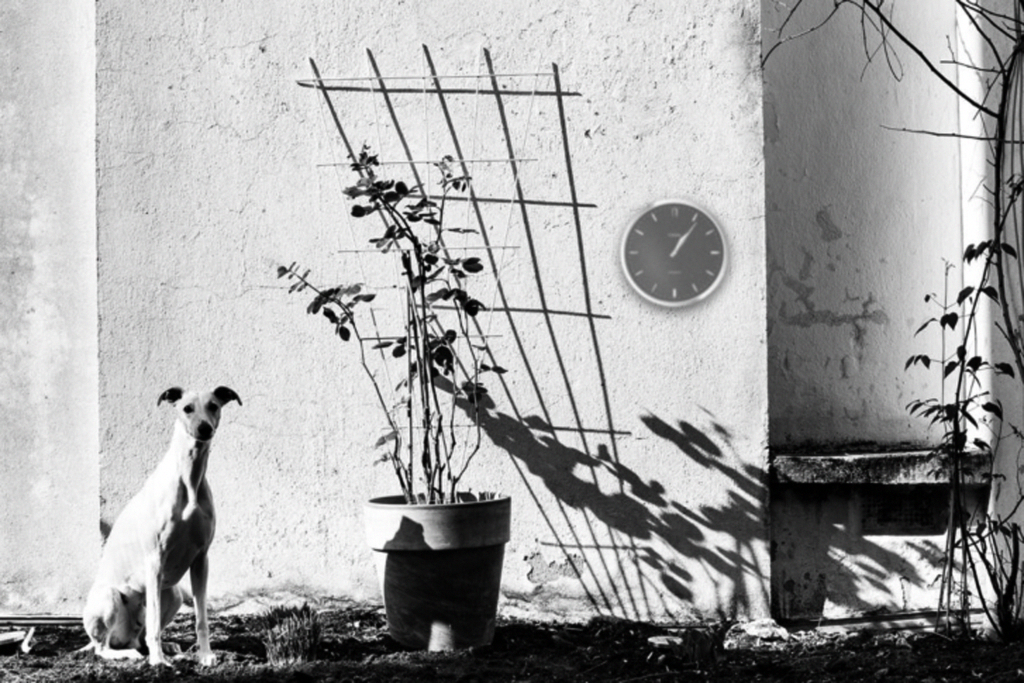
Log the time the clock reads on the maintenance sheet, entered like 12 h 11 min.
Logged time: 1 h 06 min
